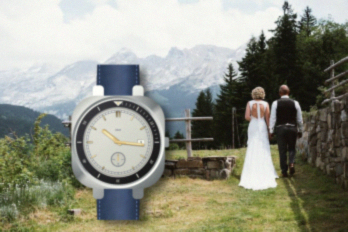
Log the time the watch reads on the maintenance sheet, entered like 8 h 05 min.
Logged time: 10 h 16 min
